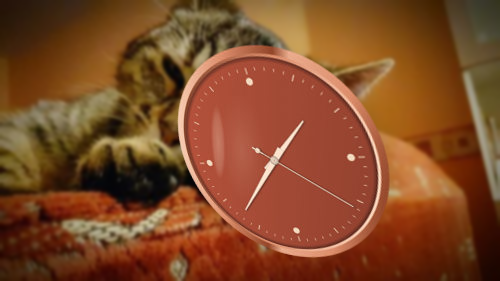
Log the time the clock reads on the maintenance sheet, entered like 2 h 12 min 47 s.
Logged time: 1 h 37 min 21 s
